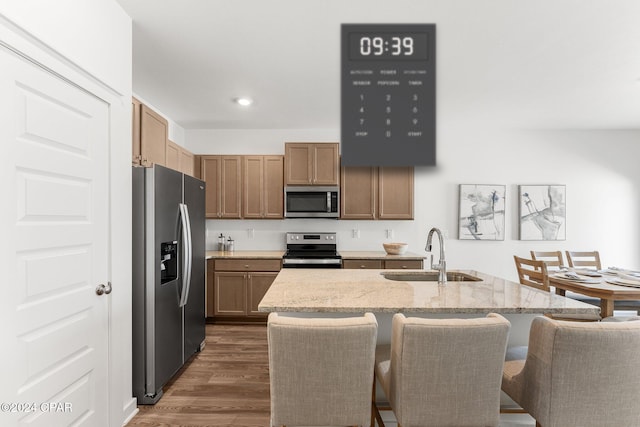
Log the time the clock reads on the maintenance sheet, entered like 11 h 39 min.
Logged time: 9 h 39 min
